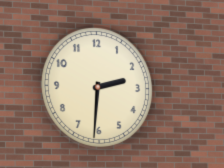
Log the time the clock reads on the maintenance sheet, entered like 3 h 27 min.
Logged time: 2 h 31 min
